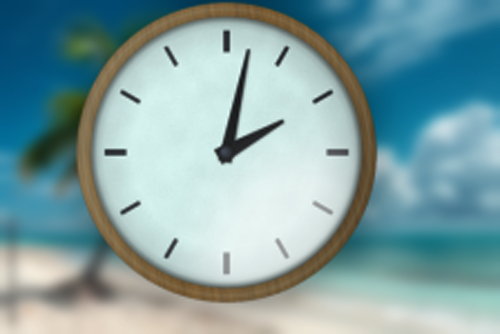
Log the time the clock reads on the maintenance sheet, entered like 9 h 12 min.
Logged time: 2 h 02 min
